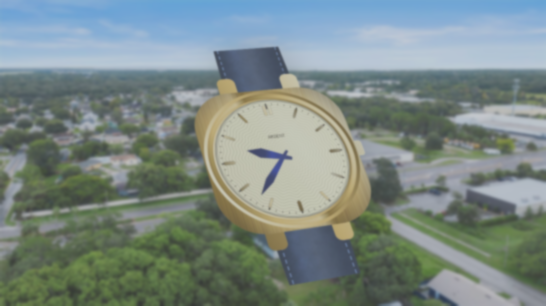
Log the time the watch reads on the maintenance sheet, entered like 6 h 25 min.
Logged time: 9 h 37 min
